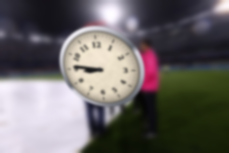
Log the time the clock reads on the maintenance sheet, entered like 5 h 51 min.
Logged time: 8 h 46 min
